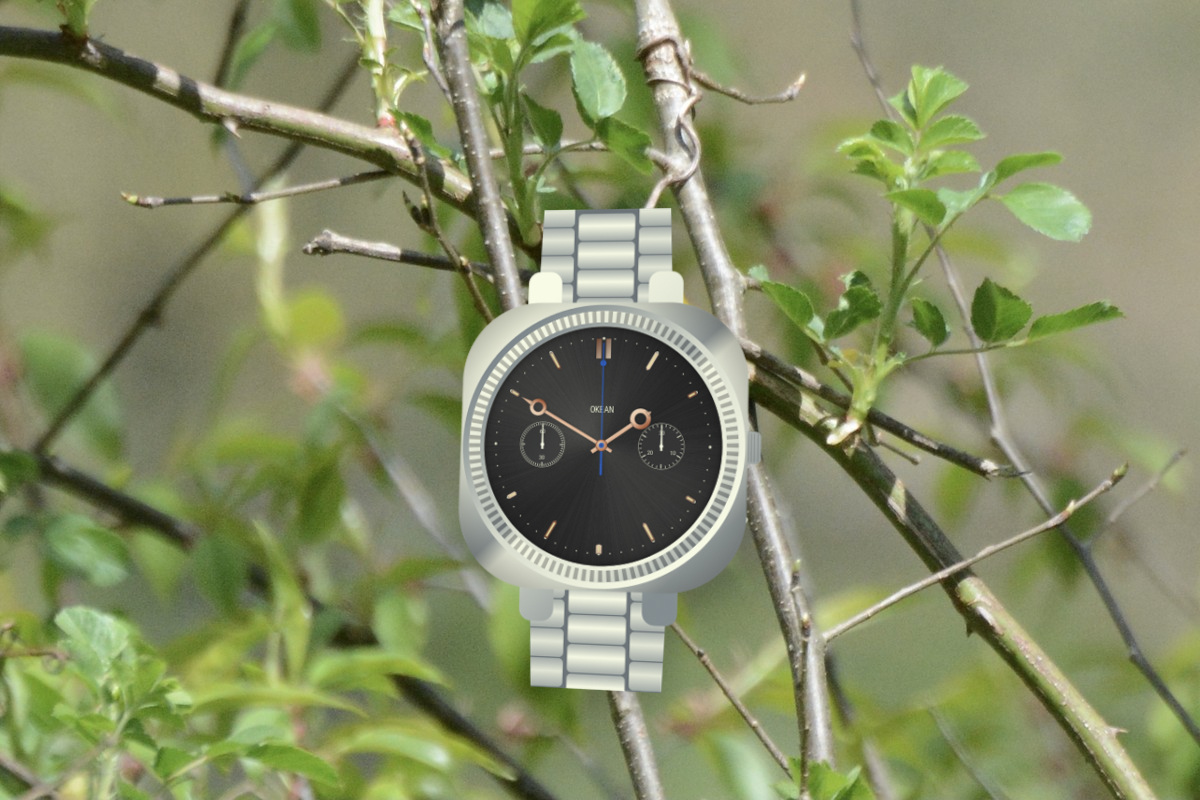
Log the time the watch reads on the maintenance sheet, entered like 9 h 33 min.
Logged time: 1 h 50 min
